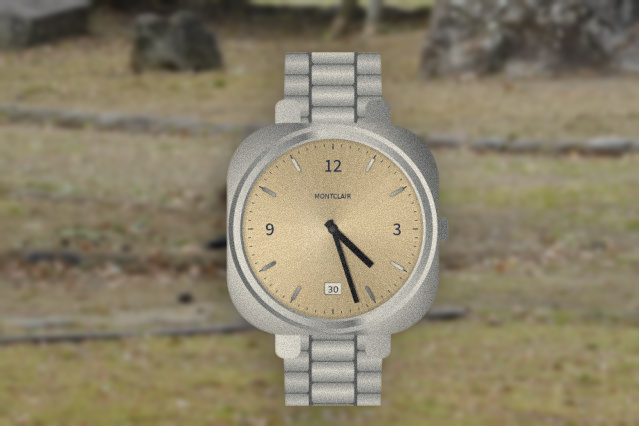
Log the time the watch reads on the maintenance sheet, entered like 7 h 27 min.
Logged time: 4 h 27 min
